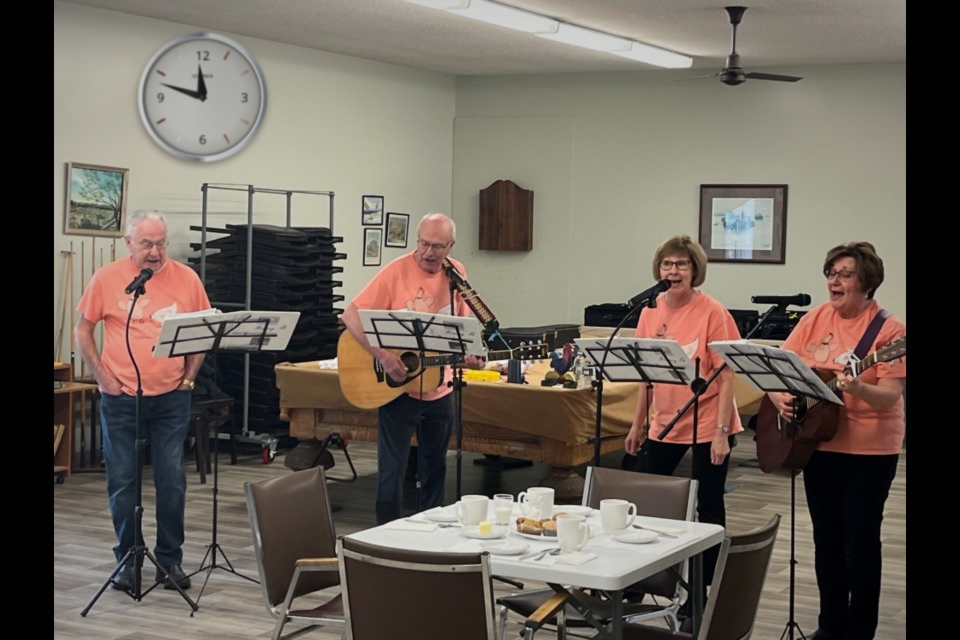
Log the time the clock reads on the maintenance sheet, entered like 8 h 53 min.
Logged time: 11 h 48 min
